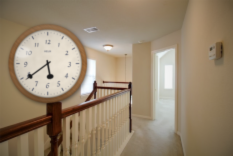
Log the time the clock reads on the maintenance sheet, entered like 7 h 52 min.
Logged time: 5 h 39 min
